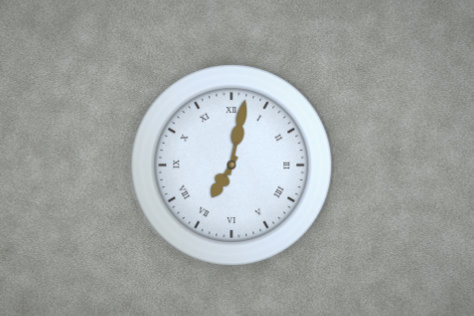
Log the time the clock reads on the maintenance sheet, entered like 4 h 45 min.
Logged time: 7 h 02 min
